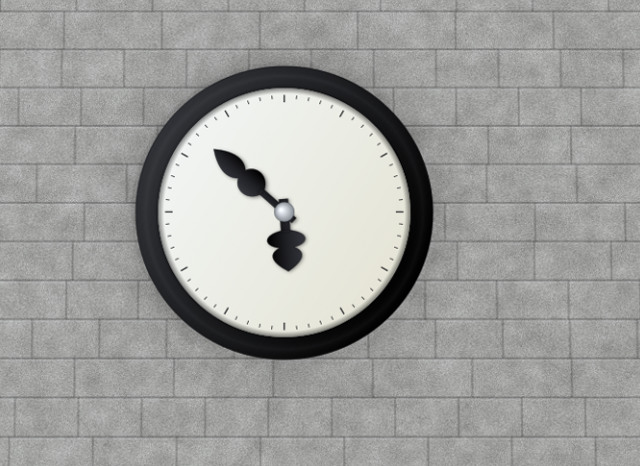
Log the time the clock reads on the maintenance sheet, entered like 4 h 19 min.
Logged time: 5 h 52 min
